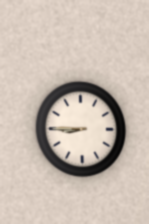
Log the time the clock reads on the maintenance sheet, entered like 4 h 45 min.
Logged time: 8 h 45 min
